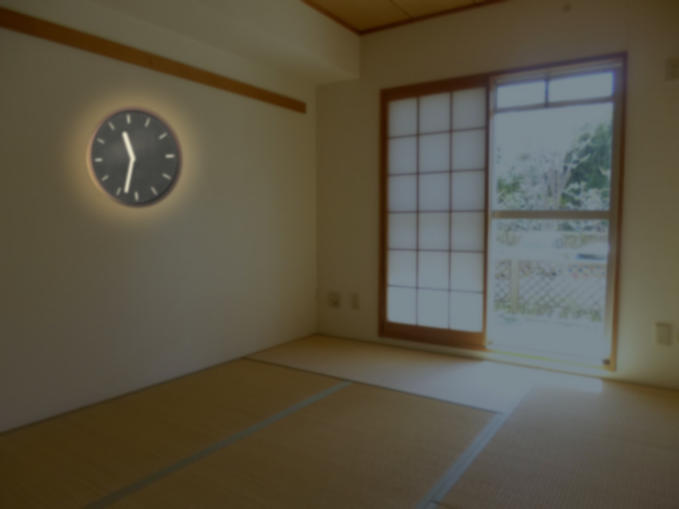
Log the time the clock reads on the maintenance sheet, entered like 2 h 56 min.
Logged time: 11 h 33 min
